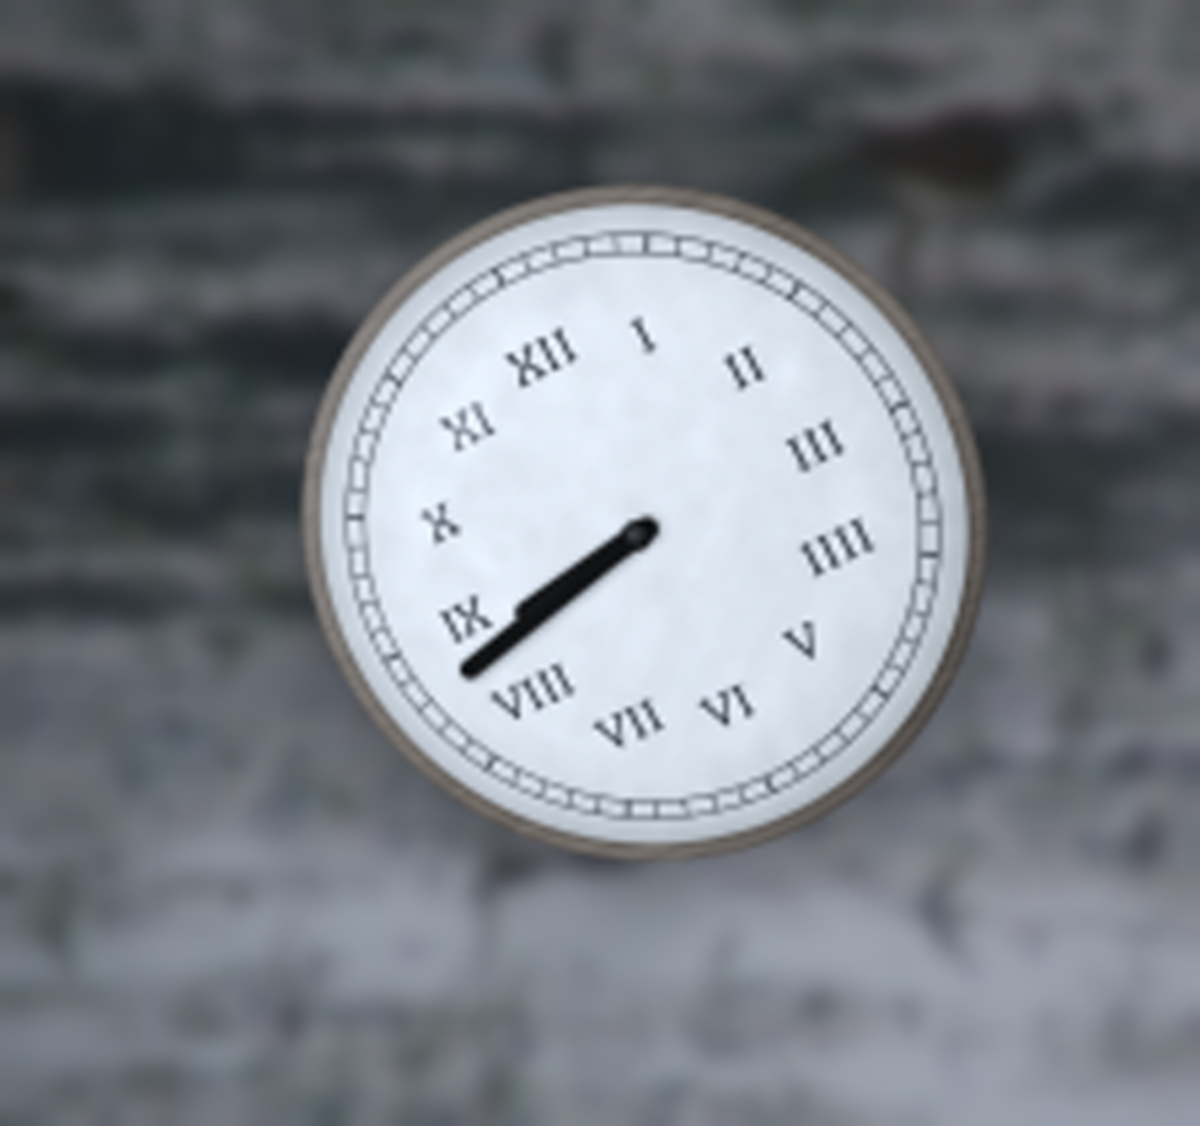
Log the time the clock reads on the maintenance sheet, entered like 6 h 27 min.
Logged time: 8 h 43 min
